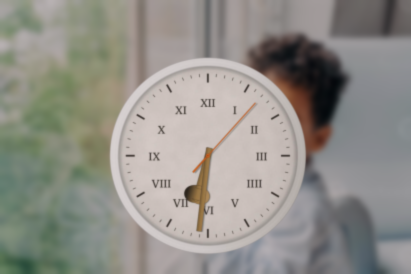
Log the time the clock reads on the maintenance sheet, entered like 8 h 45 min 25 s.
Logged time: 6 h 31 min 07 s
